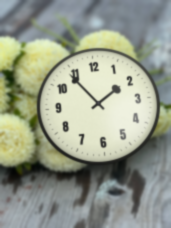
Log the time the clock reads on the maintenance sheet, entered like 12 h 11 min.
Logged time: 1 h 54 min
